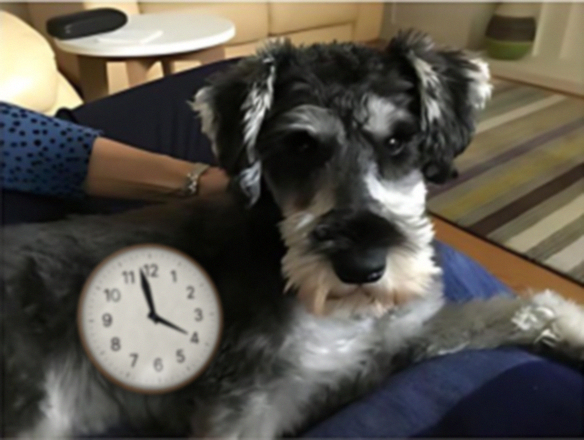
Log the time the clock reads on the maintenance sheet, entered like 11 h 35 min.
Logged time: 3 h 58 min
